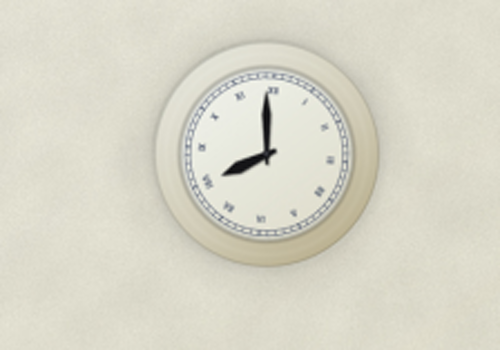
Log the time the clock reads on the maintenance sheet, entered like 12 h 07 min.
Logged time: 7 h 59 min
